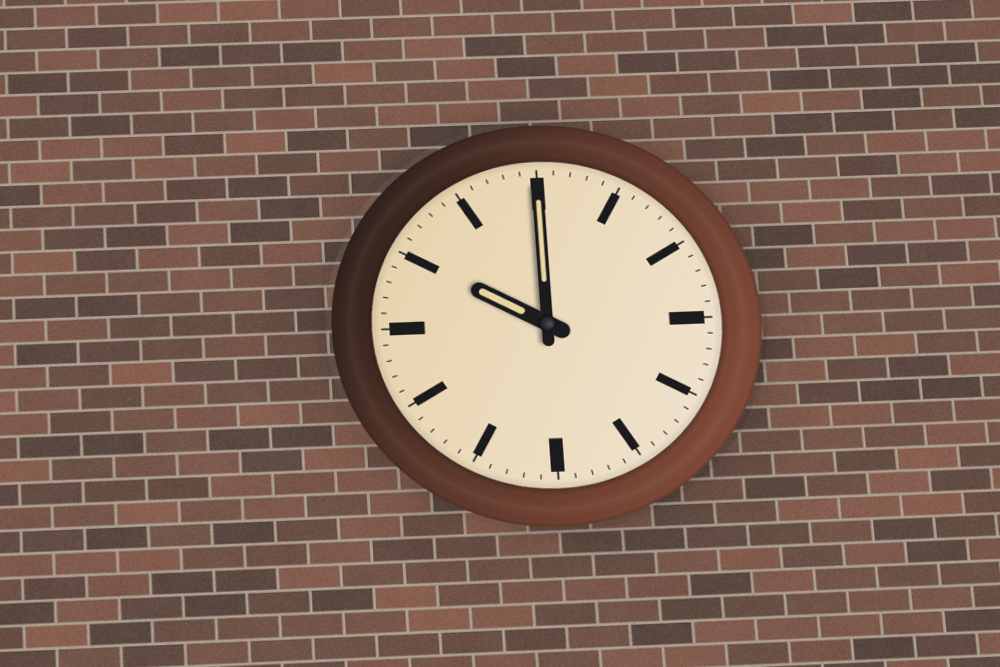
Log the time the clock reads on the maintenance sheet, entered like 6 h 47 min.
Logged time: 10 h 00 min
